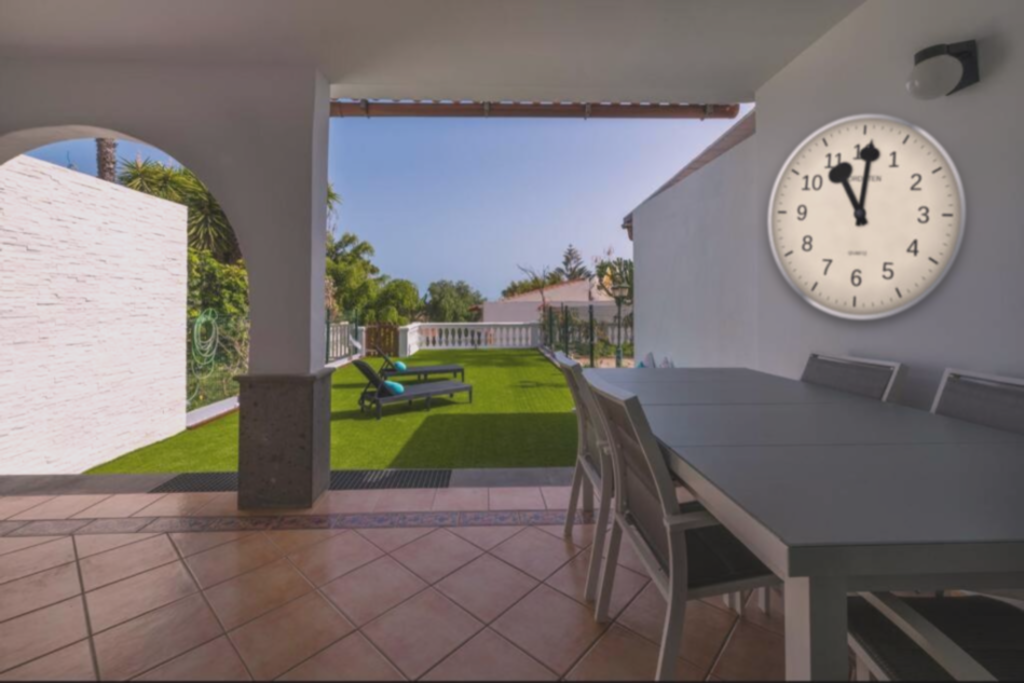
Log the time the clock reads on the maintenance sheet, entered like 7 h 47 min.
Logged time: 11 h 01 min
